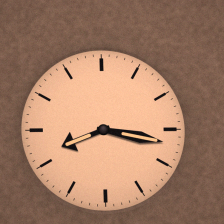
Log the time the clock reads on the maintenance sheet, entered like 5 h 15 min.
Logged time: 8 h 17 min
